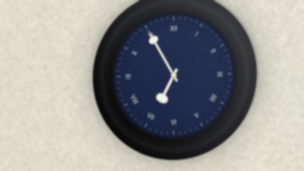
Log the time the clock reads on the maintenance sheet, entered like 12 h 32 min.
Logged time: 6 h 55 min
